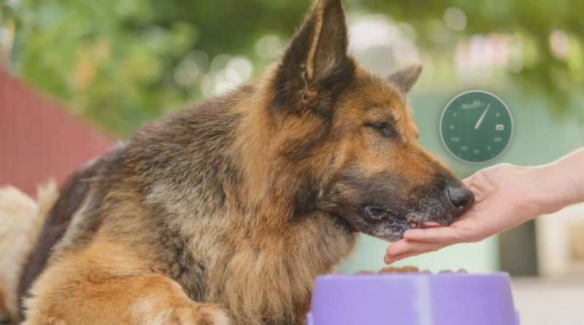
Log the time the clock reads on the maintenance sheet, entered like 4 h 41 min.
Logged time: 1 h 05 min
